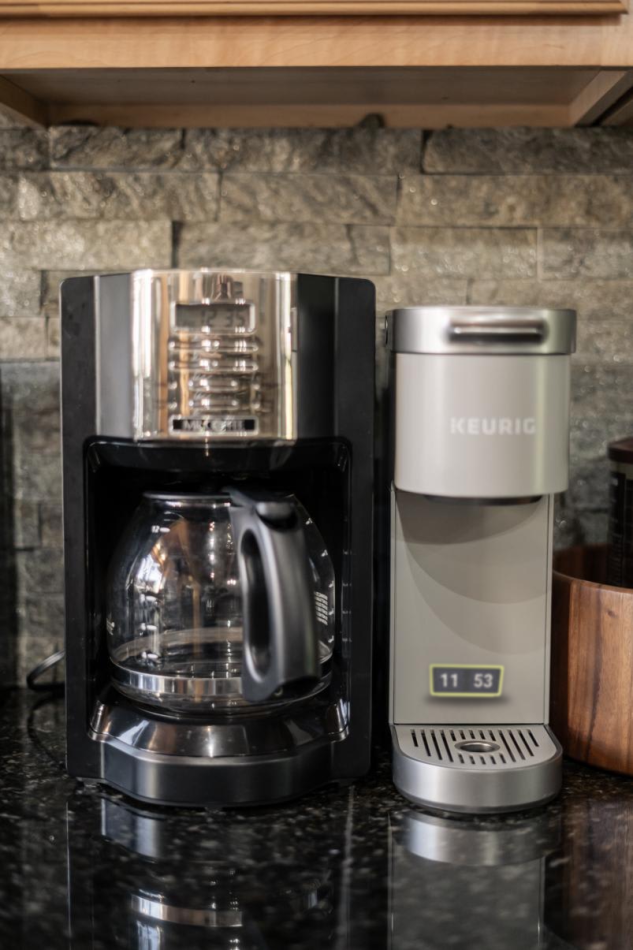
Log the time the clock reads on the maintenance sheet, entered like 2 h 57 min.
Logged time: 11 h 53 min
